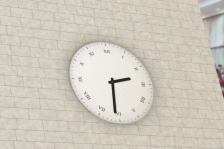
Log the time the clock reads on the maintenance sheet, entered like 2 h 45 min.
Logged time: 2 h 31 min
